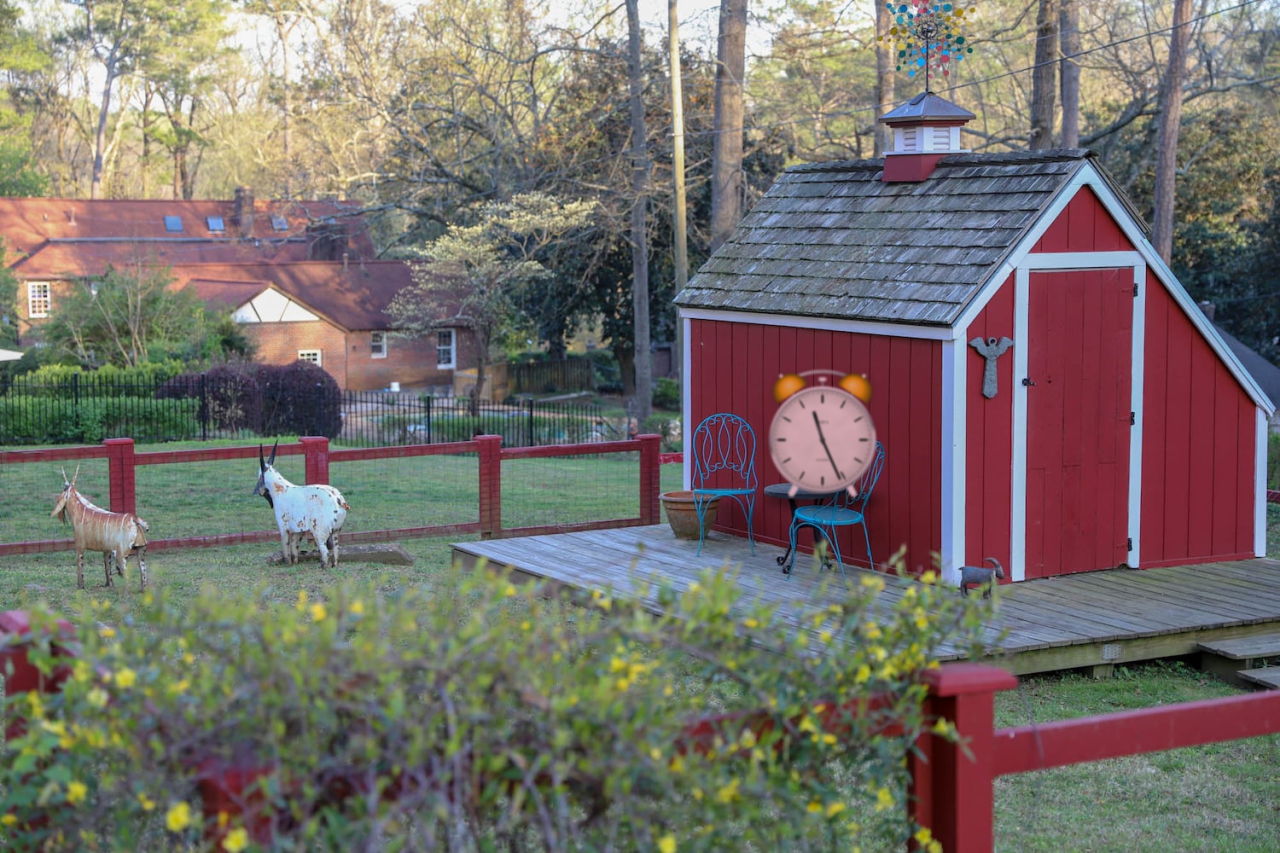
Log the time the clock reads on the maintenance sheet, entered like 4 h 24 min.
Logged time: 11 h 26 min
